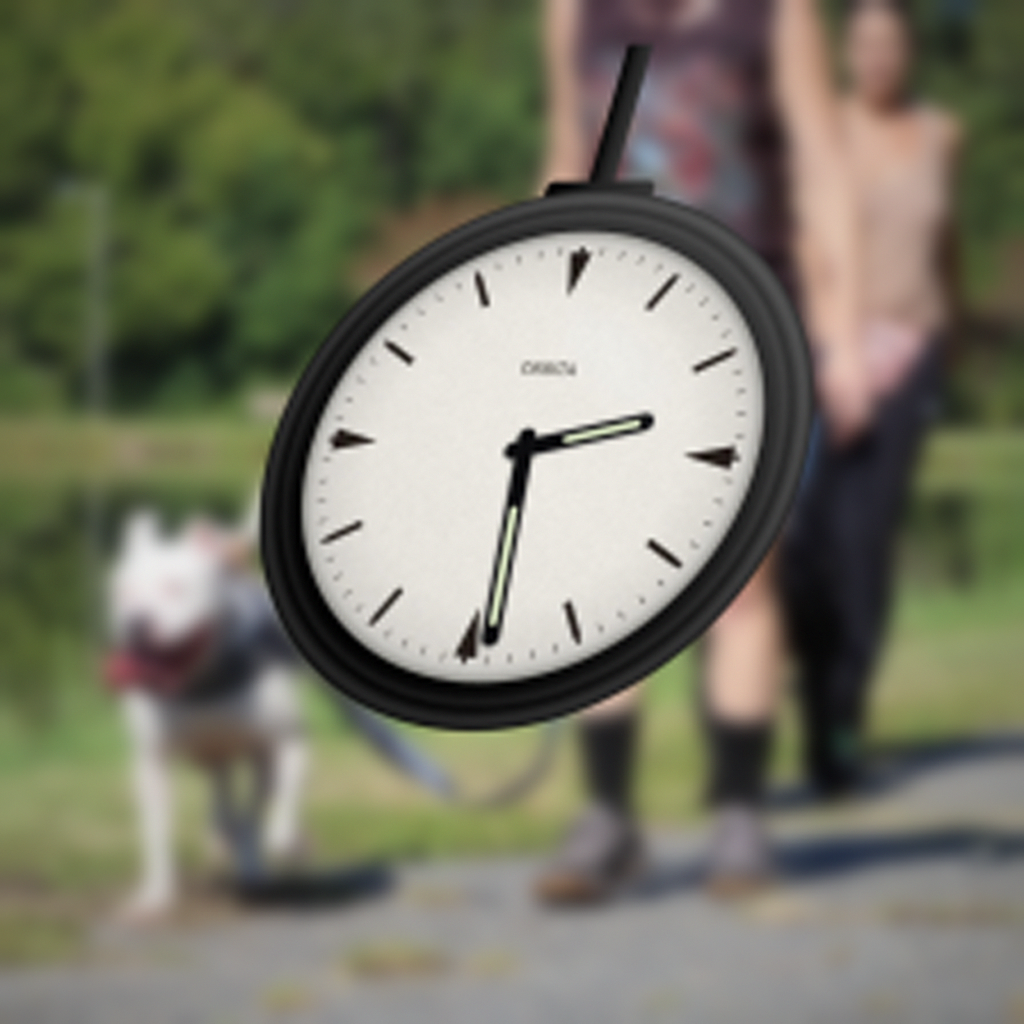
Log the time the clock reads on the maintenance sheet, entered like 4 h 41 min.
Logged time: 2 h 29 min
